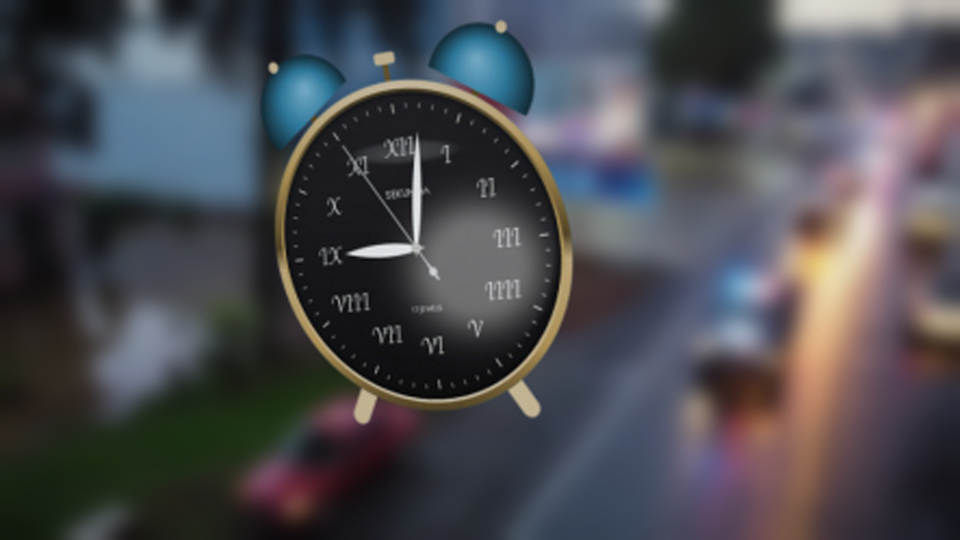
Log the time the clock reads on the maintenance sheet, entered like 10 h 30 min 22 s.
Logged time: 9 h 01 min 55 s
